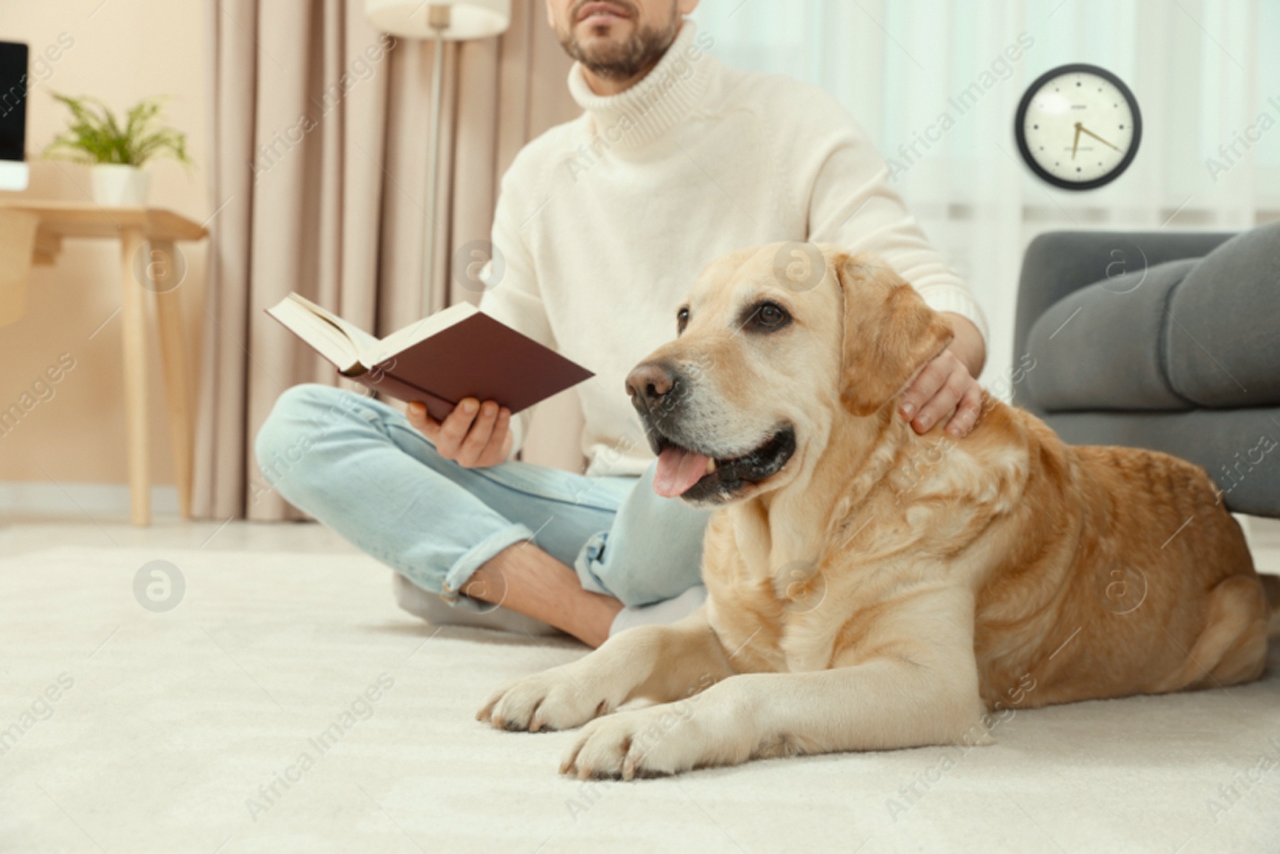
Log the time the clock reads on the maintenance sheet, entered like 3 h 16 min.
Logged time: 6 h 20 min
